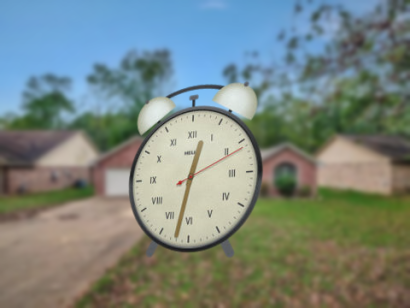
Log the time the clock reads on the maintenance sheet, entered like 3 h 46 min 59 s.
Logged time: 12 h 32 min 11 s
